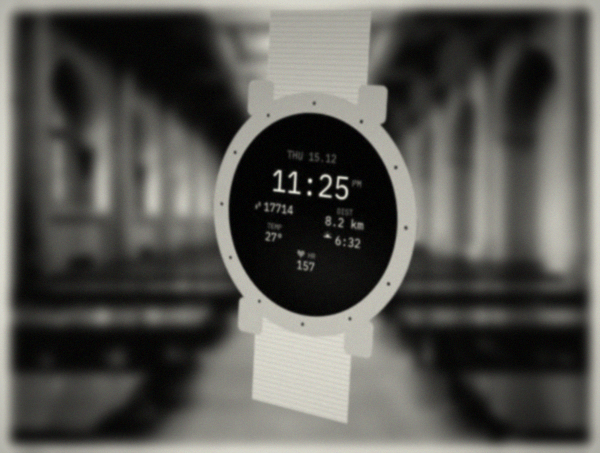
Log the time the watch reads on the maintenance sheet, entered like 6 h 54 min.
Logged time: 11 h 25 min
